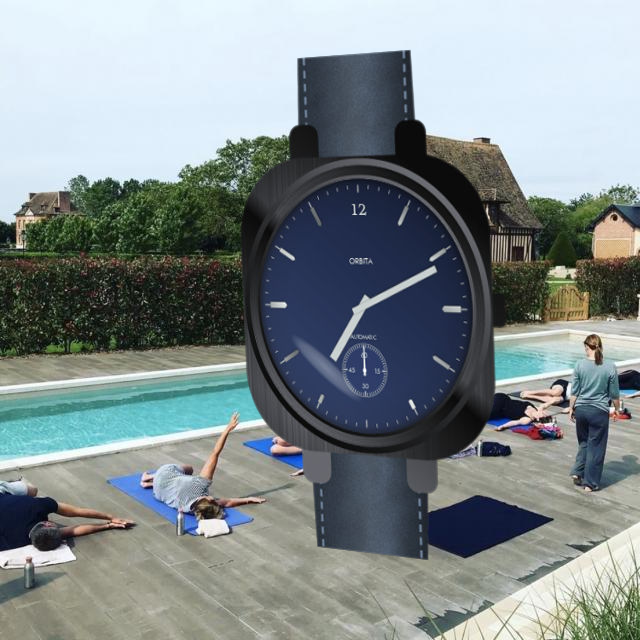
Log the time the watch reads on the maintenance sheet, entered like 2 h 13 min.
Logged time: 7 h 11 min
